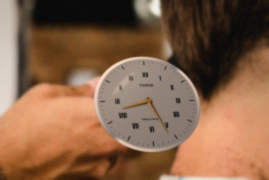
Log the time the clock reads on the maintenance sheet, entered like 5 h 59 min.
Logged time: 8 h 26 min
